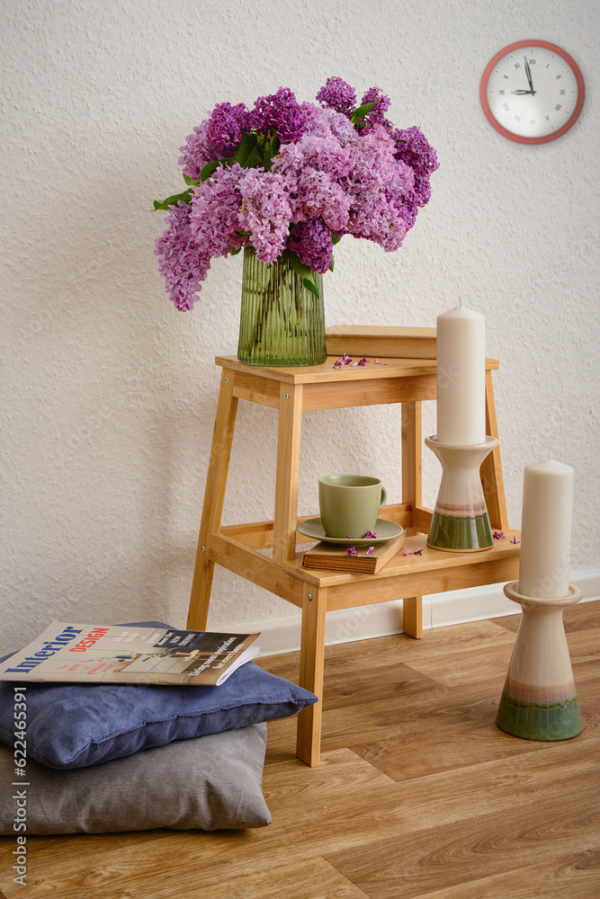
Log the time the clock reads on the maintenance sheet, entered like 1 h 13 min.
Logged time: 8 h 58 min
